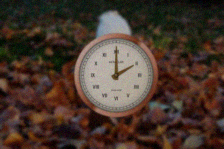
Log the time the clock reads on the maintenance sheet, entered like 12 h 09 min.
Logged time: 2 h 00 min
